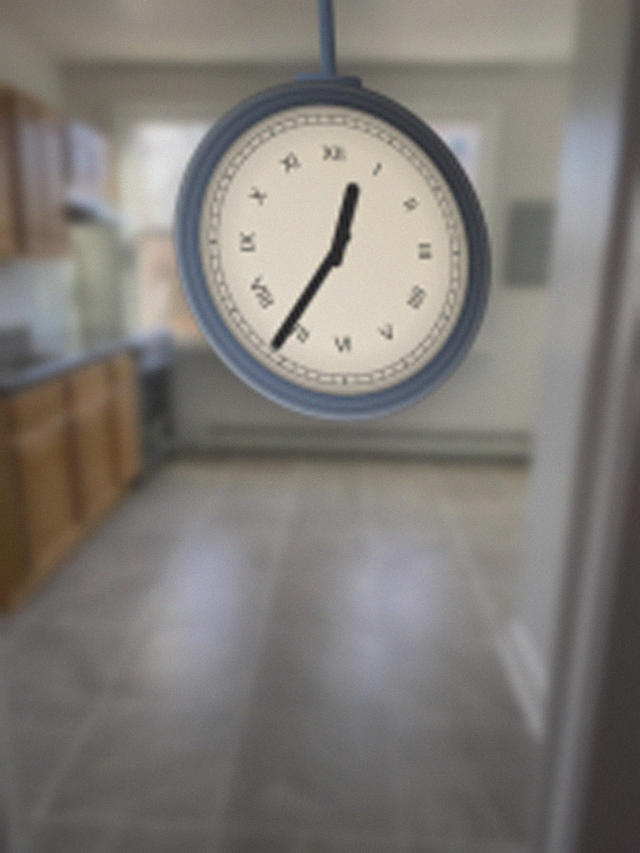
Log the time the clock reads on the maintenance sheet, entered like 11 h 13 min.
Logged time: 12 h 36 min
